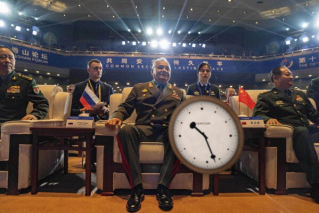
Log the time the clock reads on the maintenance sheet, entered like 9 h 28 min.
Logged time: 10 h 27 min
